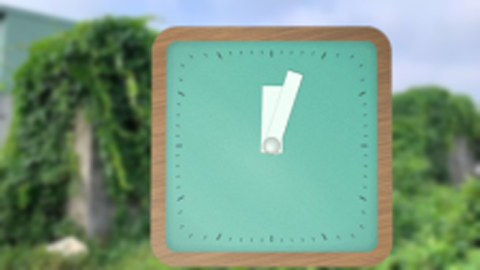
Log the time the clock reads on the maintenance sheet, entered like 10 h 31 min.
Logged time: 12 h 03 min
